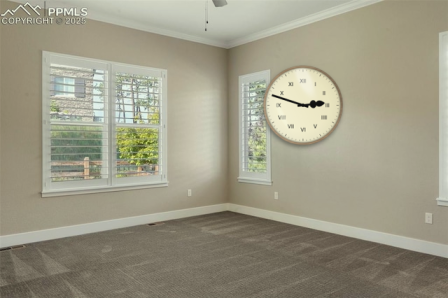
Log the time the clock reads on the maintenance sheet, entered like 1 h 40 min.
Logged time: 2 h 48 min
